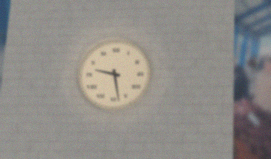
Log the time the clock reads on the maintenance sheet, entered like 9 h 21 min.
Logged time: 9 h 28 min
